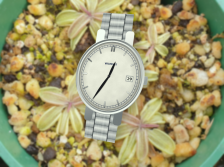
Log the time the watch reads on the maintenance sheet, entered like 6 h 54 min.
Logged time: 12 h 35 min
